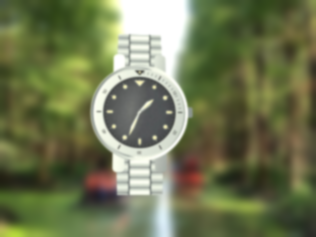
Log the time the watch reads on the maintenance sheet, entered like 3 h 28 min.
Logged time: 1 h 34 min
